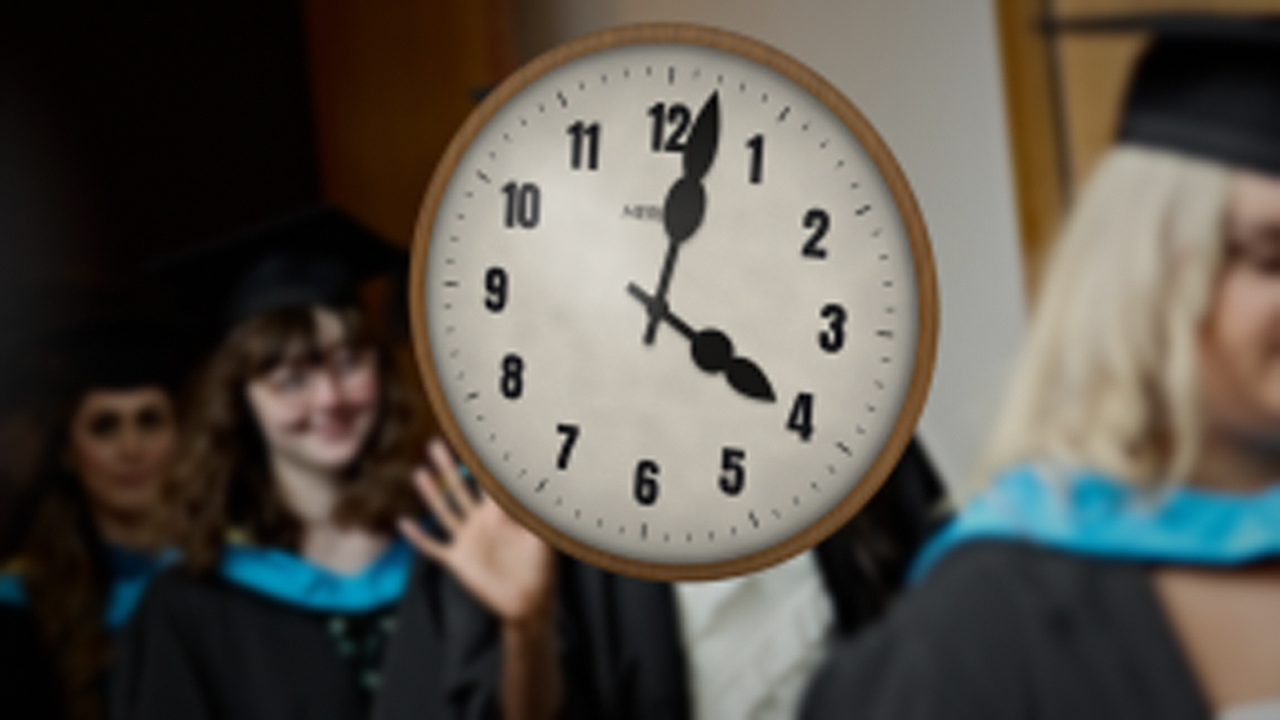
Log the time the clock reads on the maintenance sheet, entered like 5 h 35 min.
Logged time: 4 h 02 min
